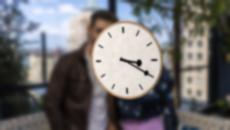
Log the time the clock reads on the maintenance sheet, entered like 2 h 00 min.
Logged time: 3 h 20 min
